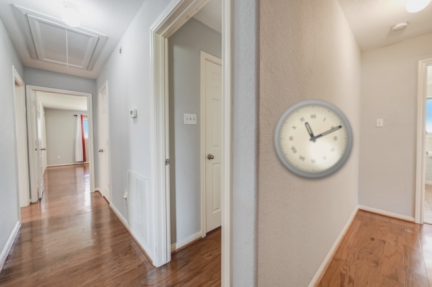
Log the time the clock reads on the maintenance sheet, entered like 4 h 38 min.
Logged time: 11 h 11 min
